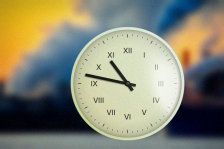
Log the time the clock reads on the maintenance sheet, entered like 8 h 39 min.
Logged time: 10 h 47 min
